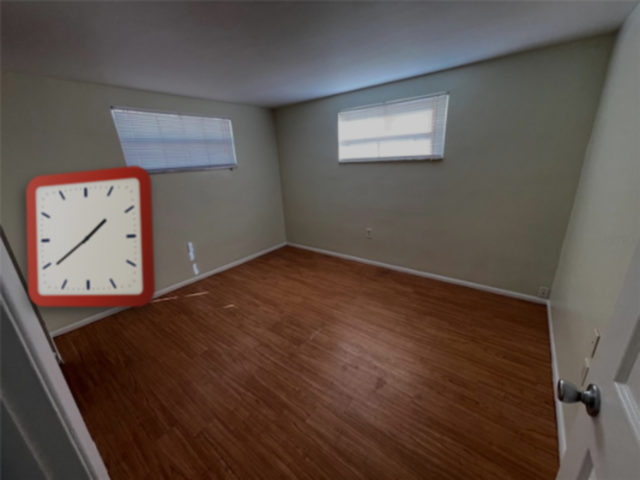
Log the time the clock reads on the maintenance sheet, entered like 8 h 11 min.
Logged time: 1 h 39 min
